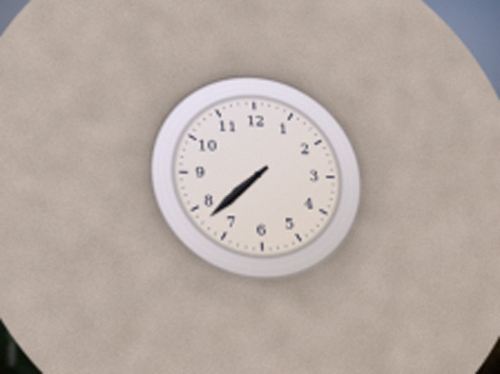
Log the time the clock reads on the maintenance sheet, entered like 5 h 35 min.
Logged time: 7 h 38 min
